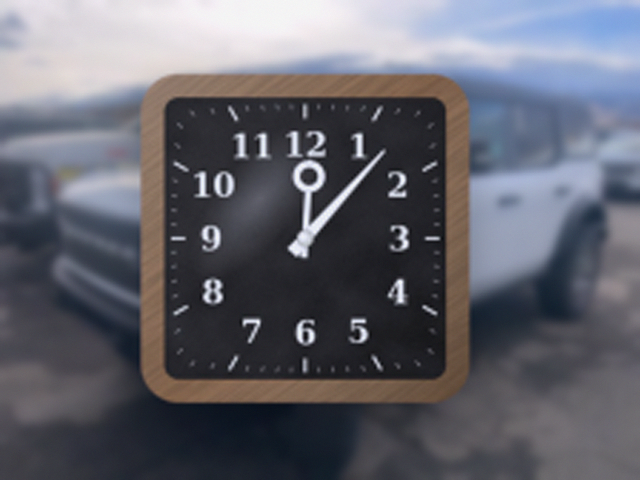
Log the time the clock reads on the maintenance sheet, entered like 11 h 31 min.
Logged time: 12 h 07 min
